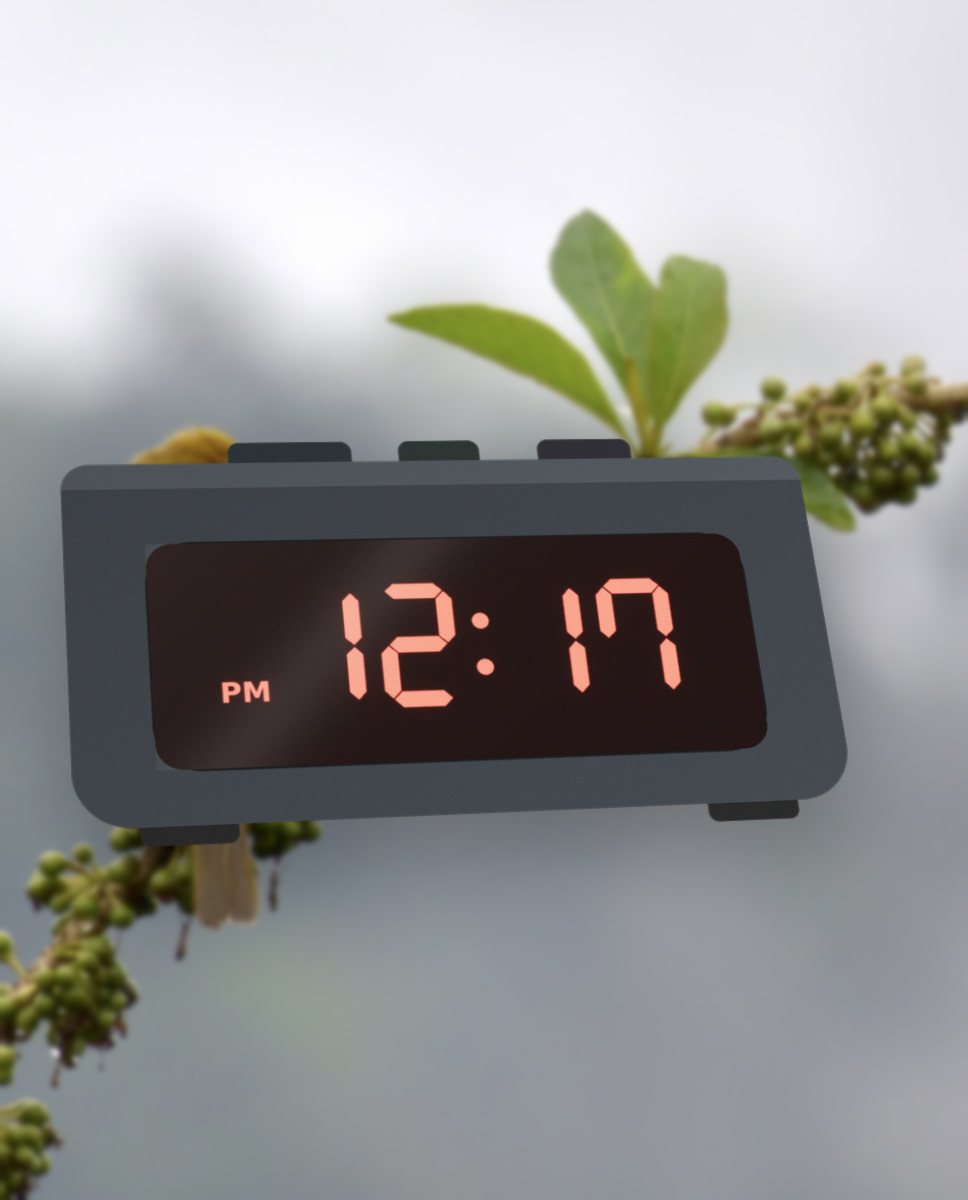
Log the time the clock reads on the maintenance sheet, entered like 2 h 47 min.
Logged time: 12 h 17 min
